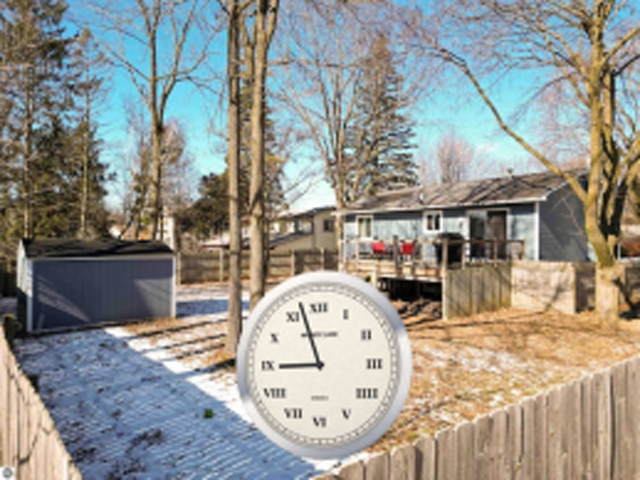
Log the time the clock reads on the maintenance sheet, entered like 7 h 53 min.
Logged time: 8 h 57 min
